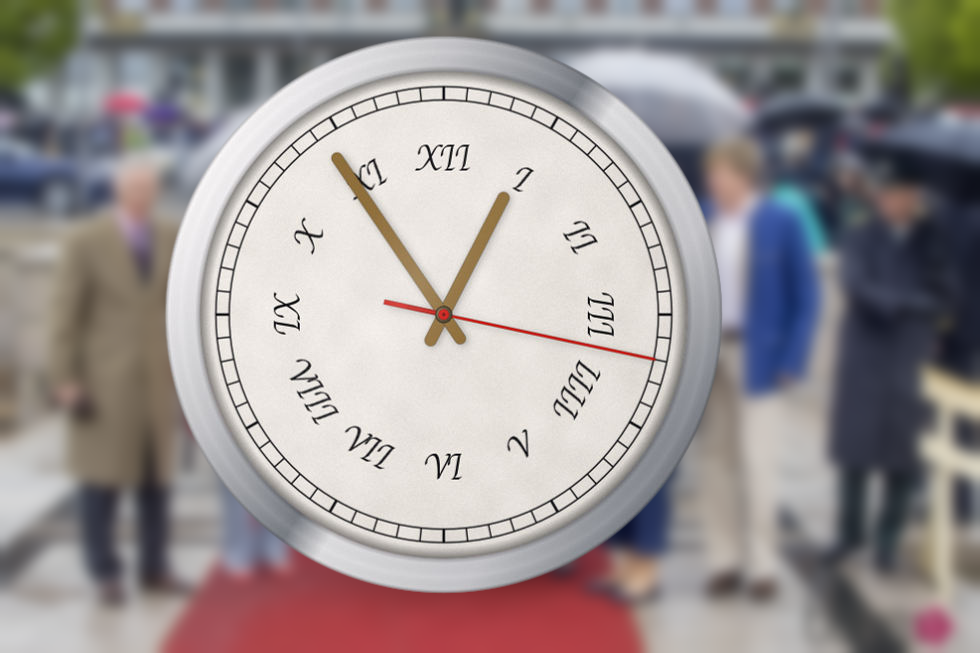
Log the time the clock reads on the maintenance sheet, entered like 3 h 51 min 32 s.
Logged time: 12 h 54 min 17 s
